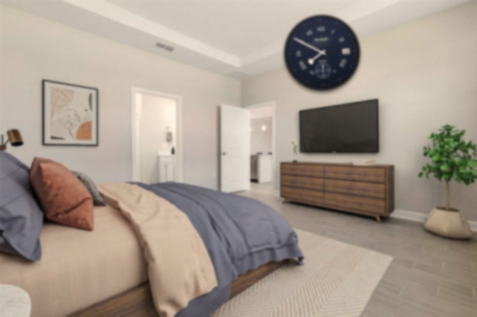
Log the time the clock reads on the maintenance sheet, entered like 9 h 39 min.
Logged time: 7 h 50 min
